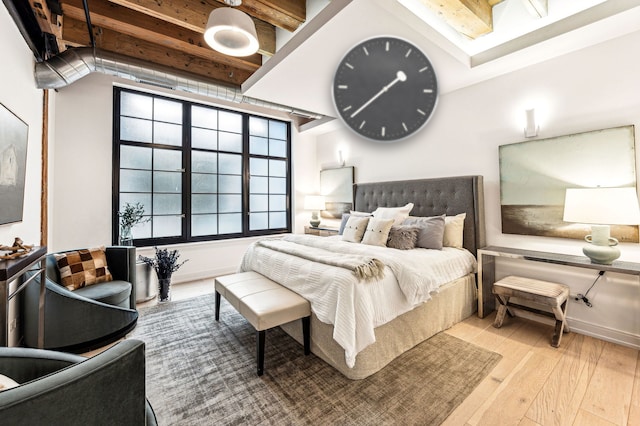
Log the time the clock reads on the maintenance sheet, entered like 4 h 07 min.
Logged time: 1 h 38 min
